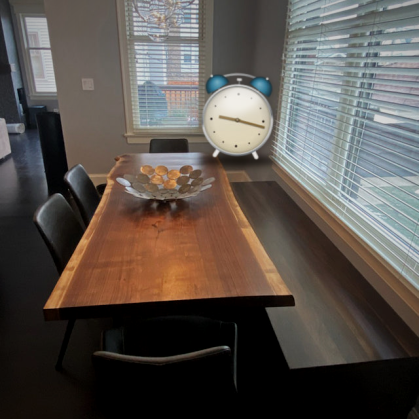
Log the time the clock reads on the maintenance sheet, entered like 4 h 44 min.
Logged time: 9 h 17 min
